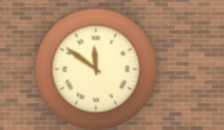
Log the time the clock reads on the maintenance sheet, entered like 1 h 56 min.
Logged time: 11 h 51 min
